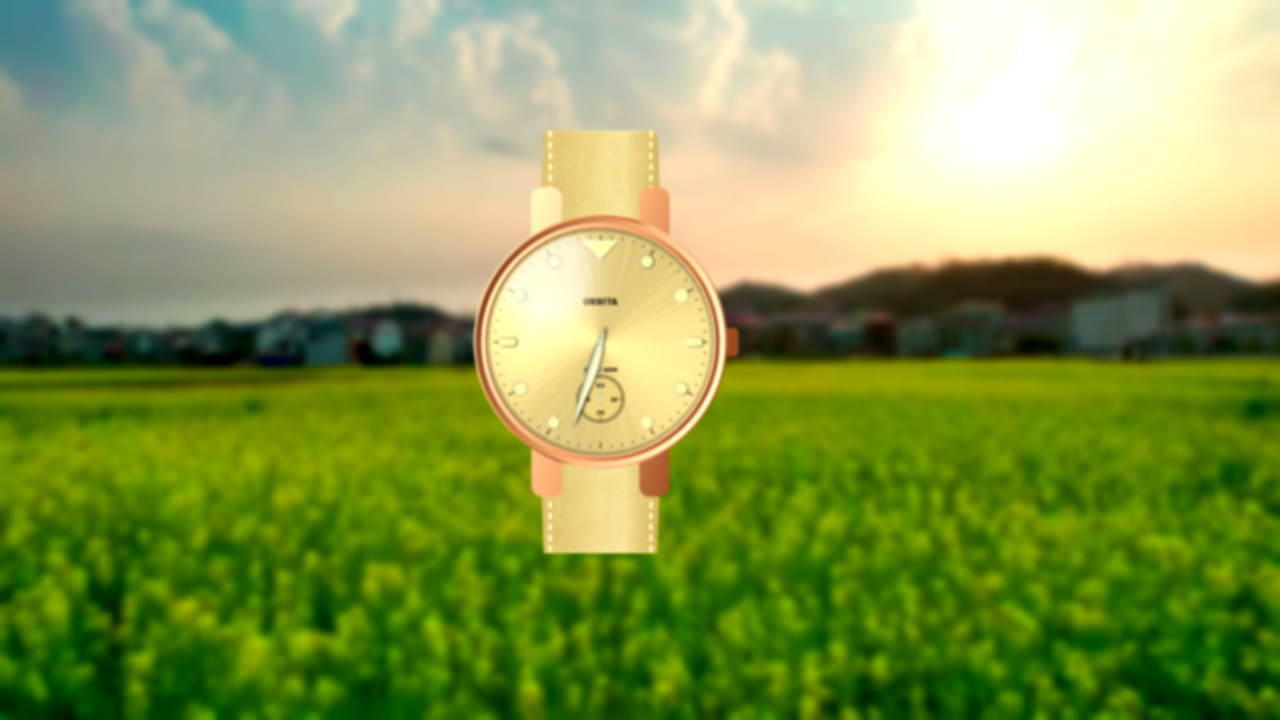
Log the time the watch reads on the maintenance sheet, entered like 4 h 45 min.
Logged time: 6 h 33 min
